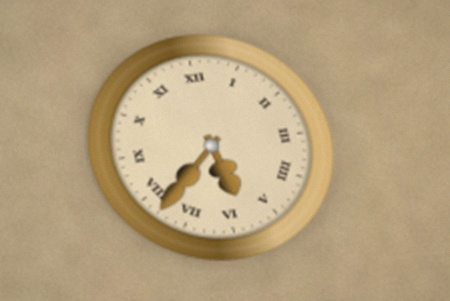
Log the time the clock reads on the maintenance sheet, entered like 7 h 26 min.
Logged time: 5 h 38 min
